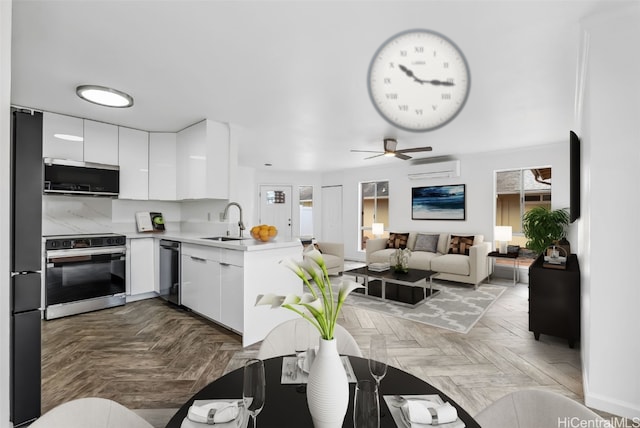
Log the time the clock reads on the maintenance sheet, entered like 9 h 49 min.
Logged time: 10 h 16 min
